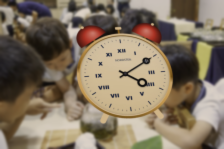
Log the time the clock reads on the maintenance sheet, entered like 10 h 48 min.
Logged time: 4 h 10 min
